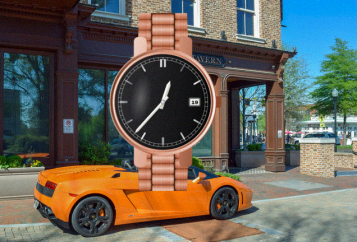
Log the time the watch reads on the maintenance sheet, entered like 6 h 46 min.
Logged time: 12 h 37 min
